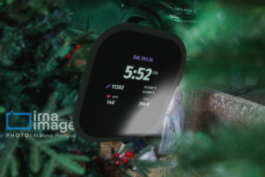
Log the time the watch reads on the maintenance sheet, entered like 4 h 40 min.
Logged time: 5 h 52 min
